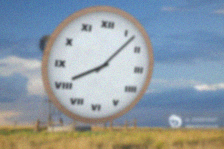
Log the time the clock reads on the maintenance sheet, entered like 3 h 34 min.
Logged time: 8 h 07 min
